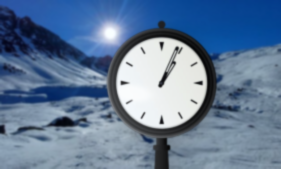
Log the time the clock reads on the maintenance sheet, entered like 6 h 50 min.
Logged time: 1 h 04 min
